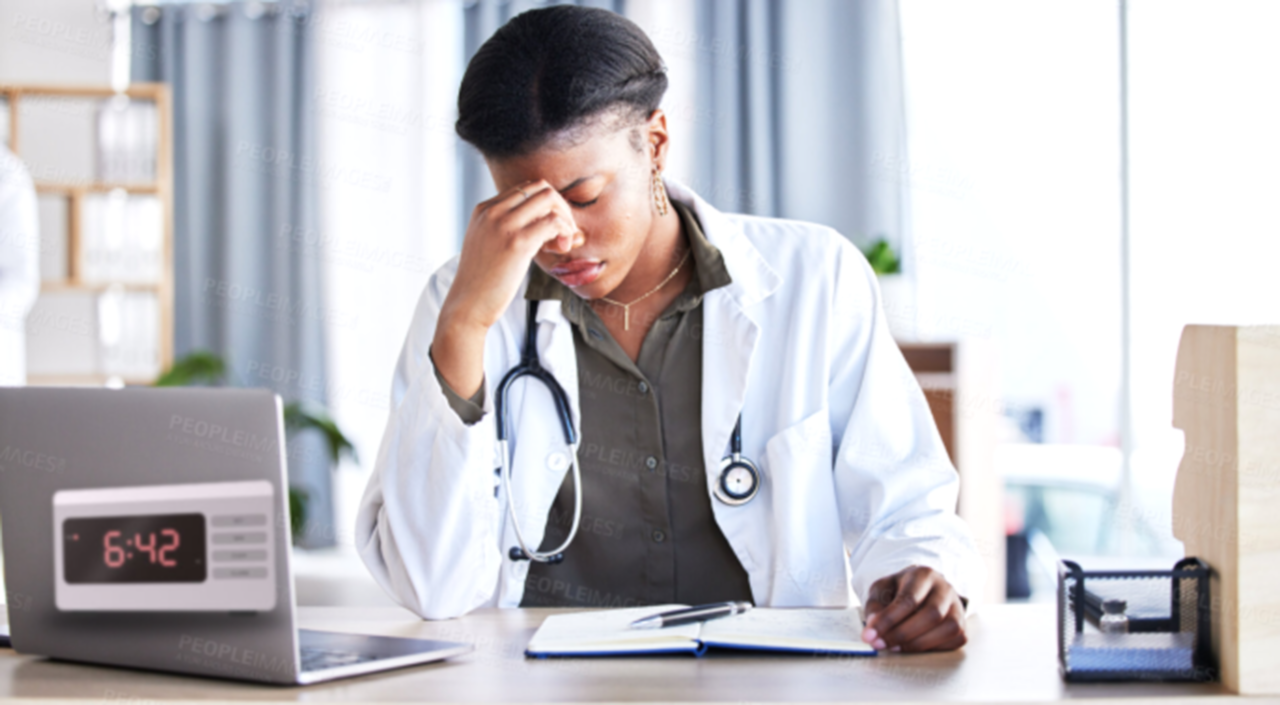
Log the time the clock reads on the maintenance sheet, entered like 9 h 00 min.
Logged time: 6 h 42 min
